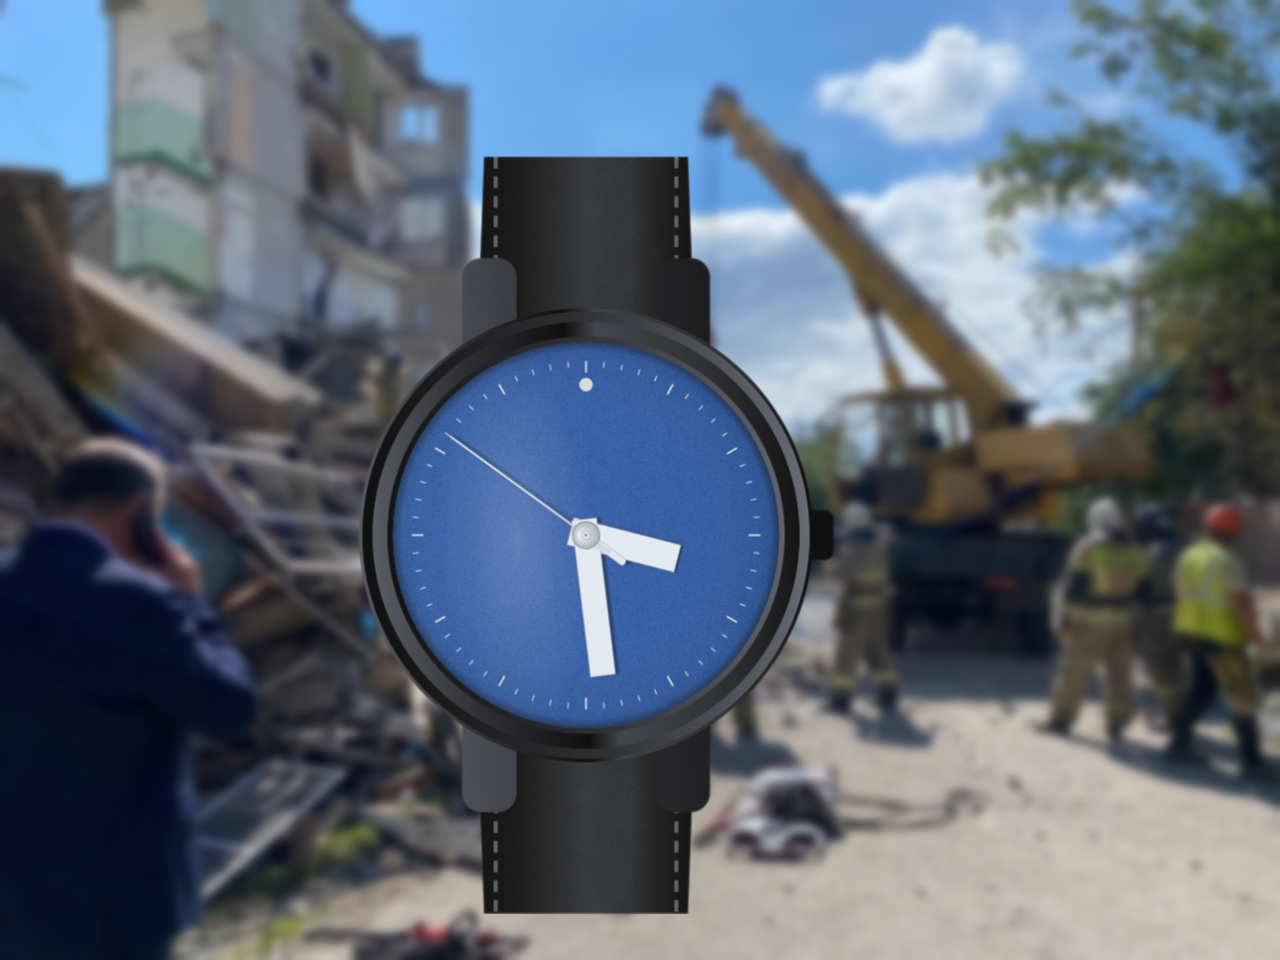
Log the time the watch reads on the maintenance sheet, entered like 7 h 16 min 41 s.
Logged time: 3 h 28 min 51 s
